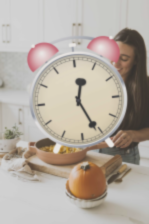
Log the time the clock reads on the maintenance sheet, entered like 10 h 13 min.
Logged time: 12 h 26 min
